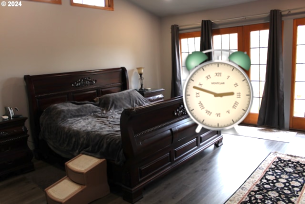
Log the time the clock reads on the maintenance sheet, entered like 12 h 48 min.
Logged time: 2 h 48 min
